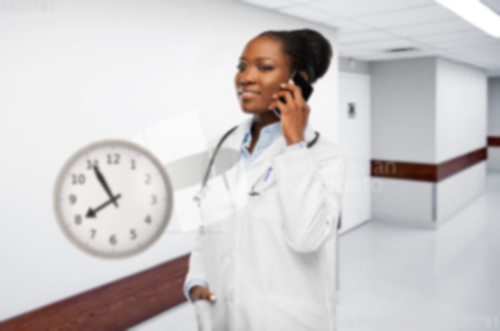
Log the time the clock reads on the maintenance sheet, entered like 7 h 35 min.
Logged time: 7 h 55 min
